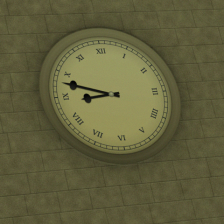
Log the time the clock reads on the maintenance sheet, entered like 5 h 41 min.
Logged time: 8 h 48 min
